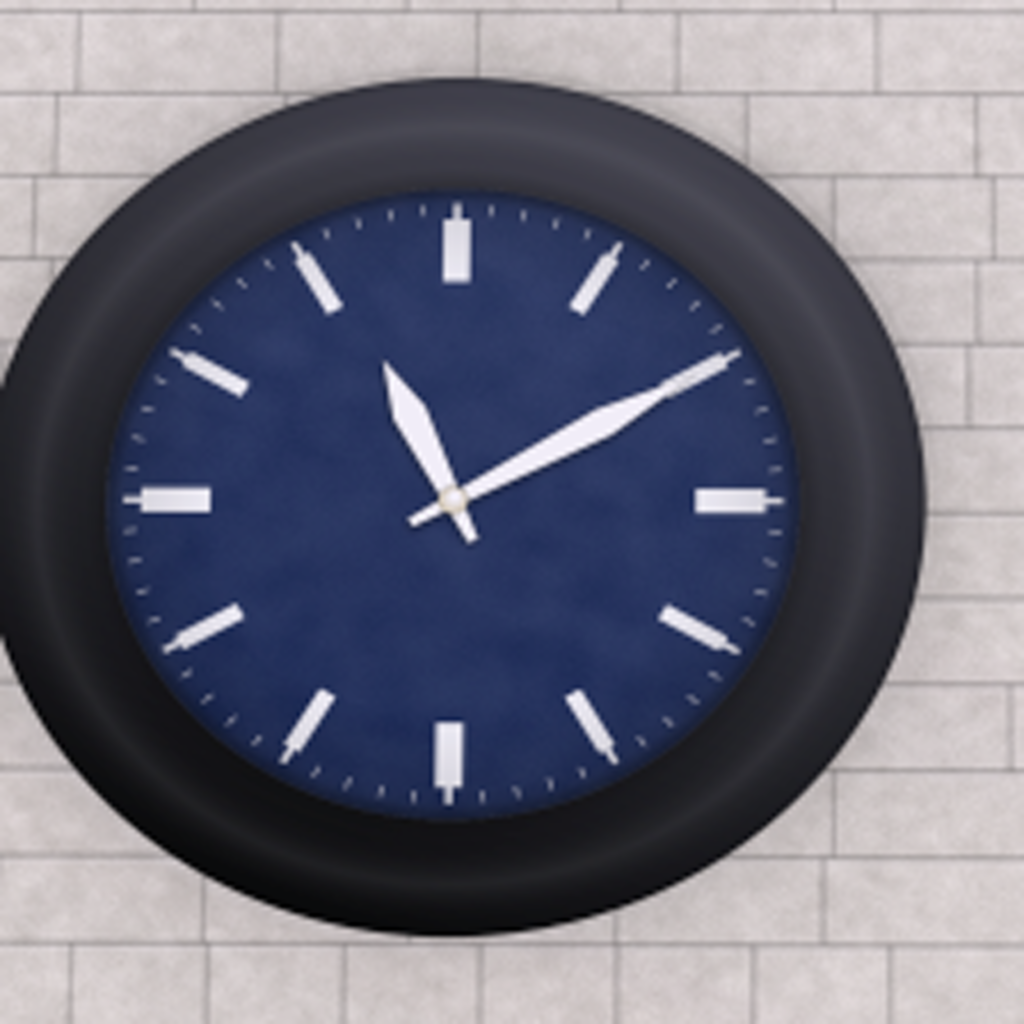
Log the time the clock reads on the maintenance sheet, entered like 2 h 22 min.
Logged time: 11 h 10 min
